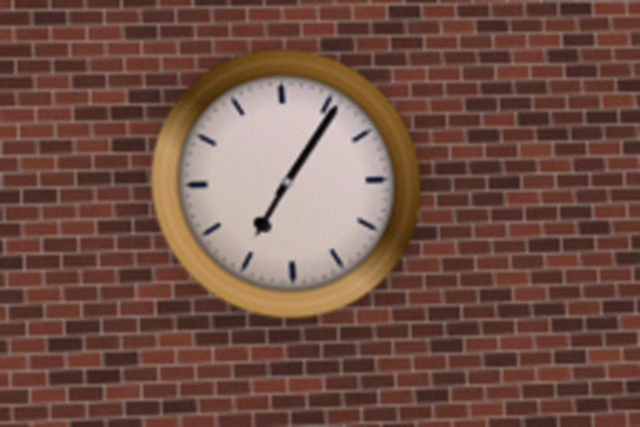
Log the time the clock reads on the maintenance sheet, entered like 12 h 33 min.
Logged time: 7 h 06 min
